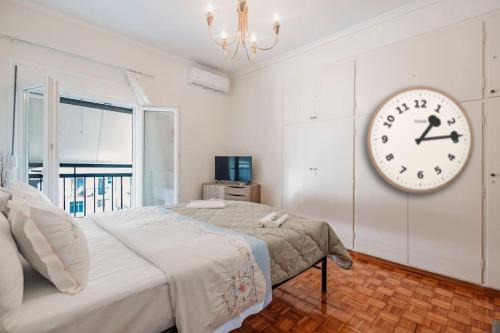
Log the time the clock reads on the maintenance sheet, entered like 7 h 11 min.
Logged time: 1 h 14 min
